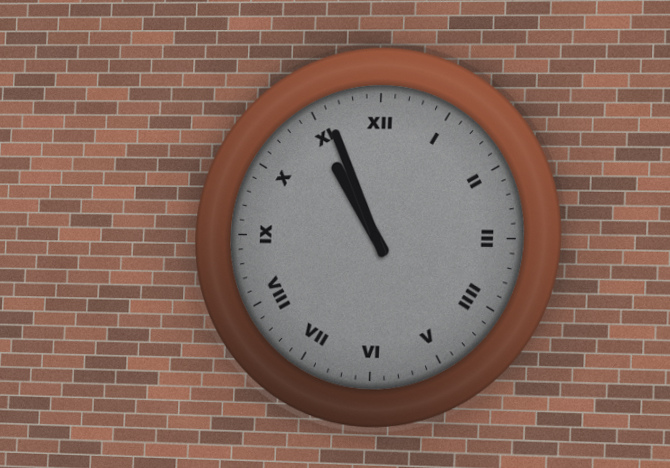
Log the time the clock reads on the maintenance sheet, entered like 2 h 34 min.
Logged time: 10 h 56 min
